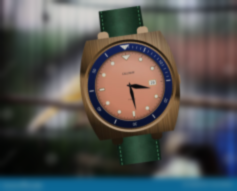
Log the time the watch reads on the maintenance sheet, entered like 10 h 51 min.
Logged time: 3 h 29 min
